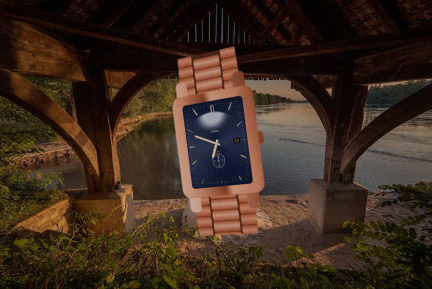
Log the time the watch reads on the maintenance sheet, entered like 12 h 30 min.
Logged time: 6 h 49 min
